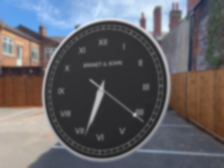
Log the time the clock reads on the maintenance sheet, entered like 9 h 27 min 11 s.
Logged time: 6 h 33 min 21 s
